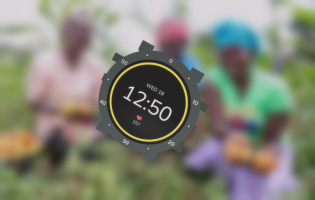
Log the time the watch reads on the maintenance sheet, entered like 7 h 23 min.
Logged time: 12 h 50 min
